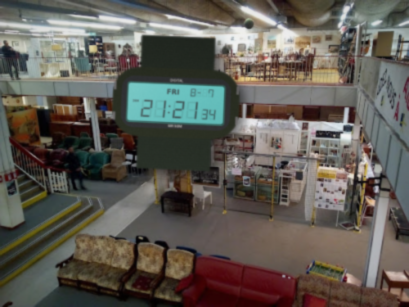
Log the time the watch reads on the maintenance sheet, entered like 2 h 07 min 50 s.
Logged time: 21 h 21 min 34 s
